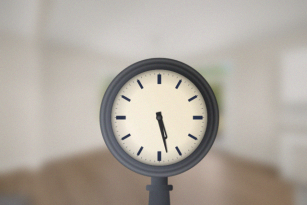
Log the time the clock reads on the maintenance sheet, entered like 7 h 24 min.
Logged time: 5 h 28 min
